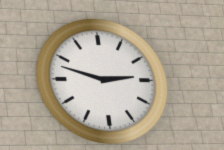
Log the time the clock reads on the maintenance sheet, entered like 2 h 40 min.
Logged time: 2 h 48 min
